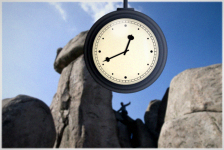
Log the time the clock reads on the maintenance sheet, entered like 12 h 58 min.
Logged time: 12 h 41 min
